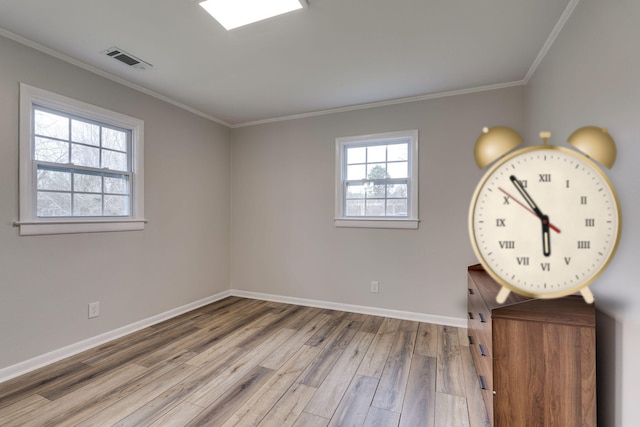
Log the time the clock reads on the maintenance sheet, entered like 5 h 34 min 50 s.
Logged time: 5 h 53 min 51 s
